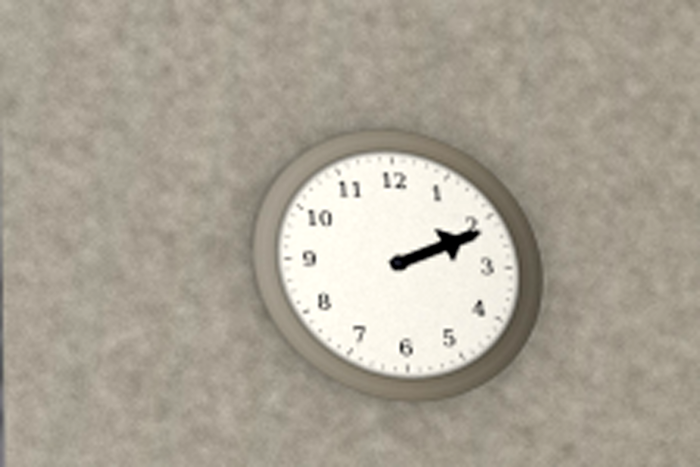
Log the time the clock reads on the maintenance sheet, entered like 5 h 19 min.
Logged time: 2 h 11 min
